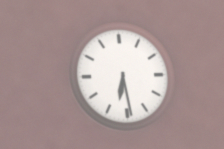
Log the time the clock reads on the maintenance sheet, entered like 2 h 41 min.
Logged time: 6 h 29 min
